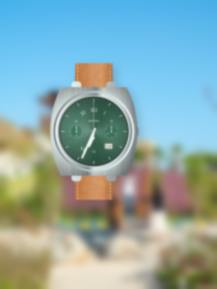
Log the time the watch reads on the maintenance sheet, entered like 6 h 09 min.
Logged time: 6 h 34 min
